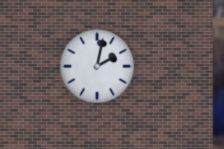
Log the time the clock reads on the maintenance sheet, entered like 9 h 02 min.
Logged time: 2 h 02 min
